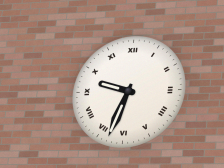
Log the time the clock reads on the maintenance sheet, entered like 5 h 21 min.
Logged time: 9 h 33 min
